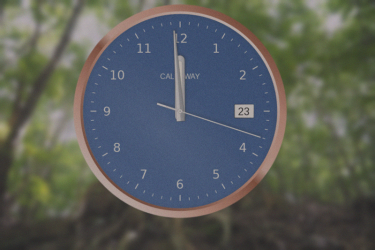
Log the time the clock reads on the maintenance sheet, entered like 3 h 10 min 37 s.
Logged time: 11 h 59 min 18 s
